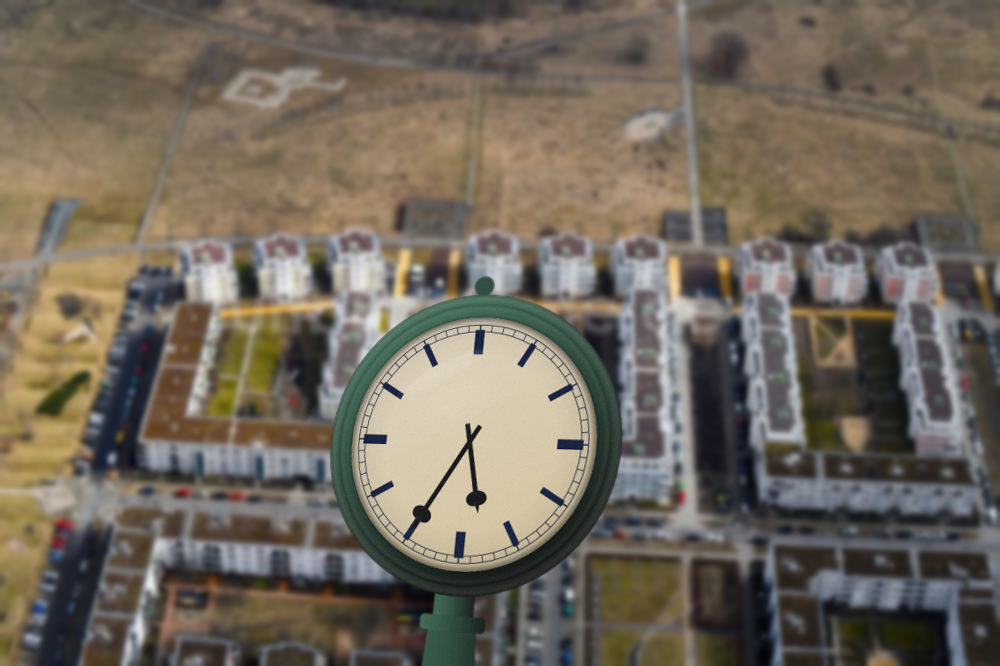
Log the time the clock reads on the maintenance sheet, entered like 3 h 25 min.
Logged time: 5 h 35 min
